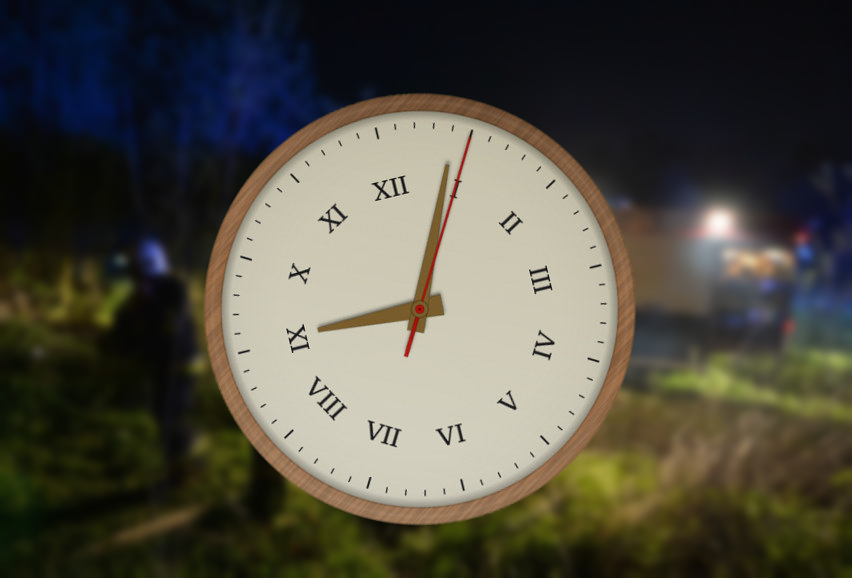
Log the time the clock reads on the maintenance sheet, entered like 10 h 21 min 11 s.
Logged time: 9 h 04 min 05 s
